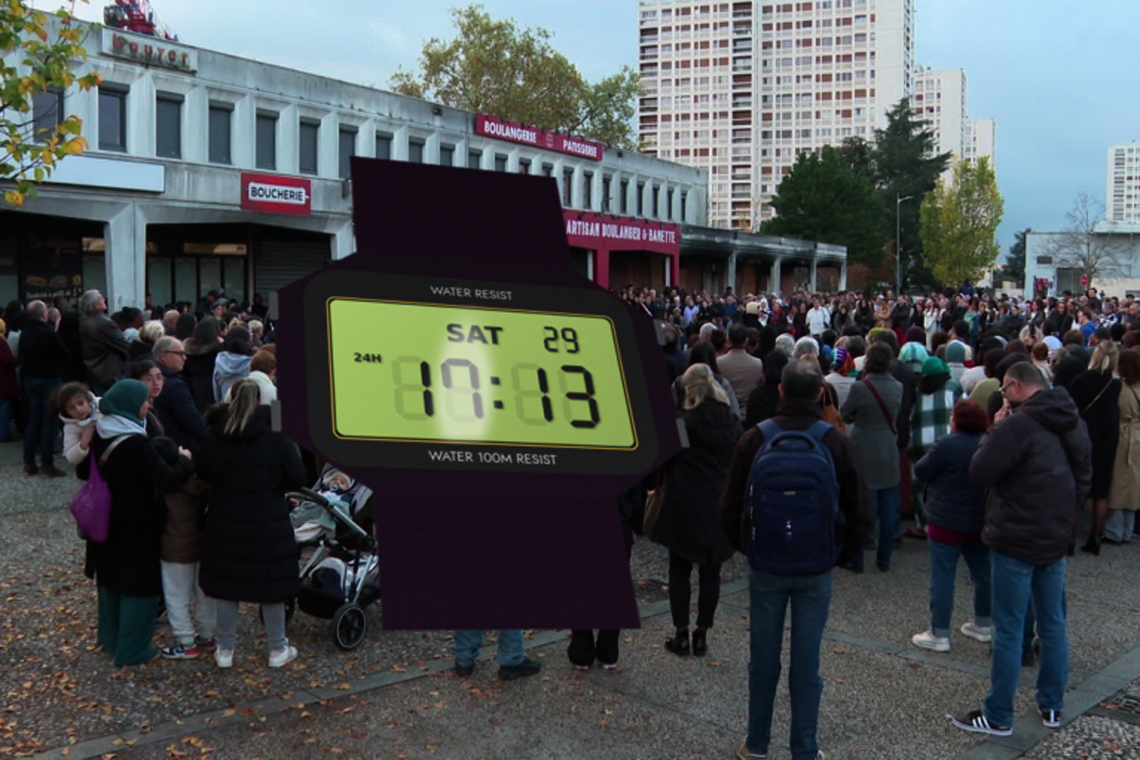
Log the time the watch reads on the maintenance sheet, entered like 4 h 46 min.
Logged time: 17 h 13 min
